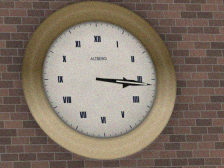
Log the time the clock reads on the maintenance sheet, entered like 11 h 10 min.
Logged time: 3 h 16 min
